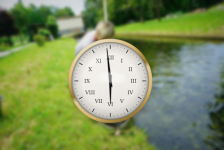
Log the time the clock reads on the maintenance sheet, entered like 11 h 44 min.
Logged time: 5 h 59 min
